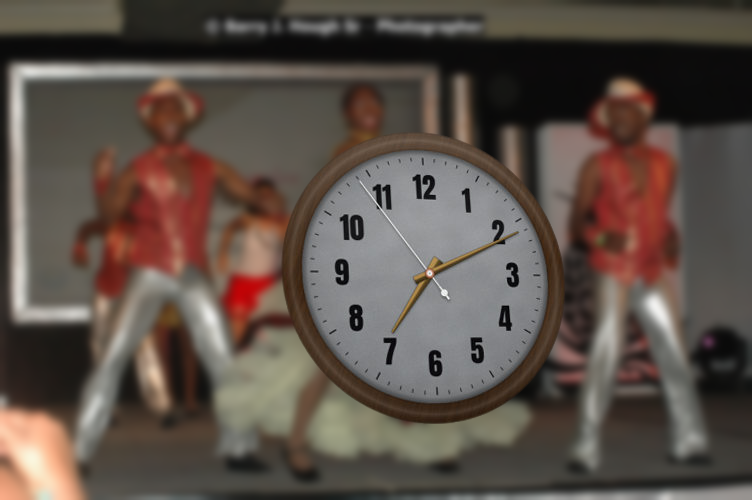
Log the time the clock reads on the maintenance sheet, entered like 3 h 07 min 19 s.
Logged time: 7 h 10 min 54 s
